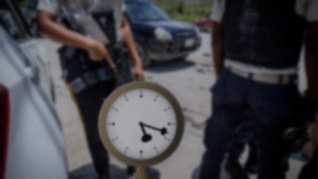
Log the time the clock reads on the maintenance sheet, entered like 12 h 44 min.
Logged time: 5 h 18 min
